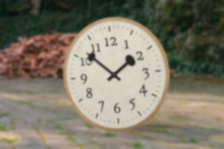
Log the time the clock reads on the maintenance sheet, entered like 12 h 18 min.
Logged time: 1 h 52 min
